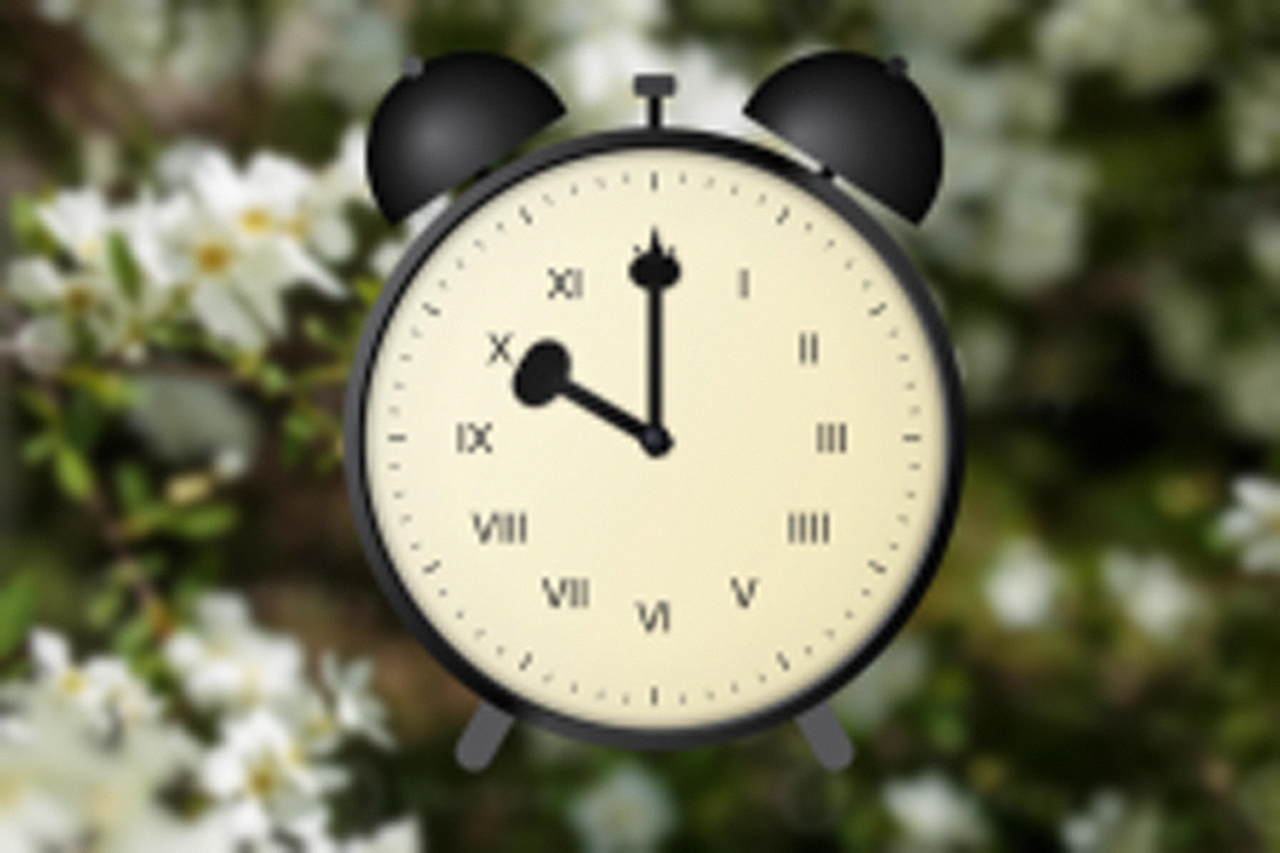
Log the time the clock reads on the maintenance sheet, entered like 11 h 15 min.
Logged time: 10 h 00 min
